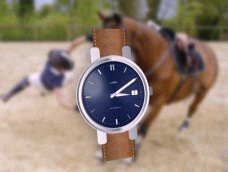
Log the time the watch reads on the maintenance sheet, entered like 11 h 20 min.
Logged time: 3 h 10 min
